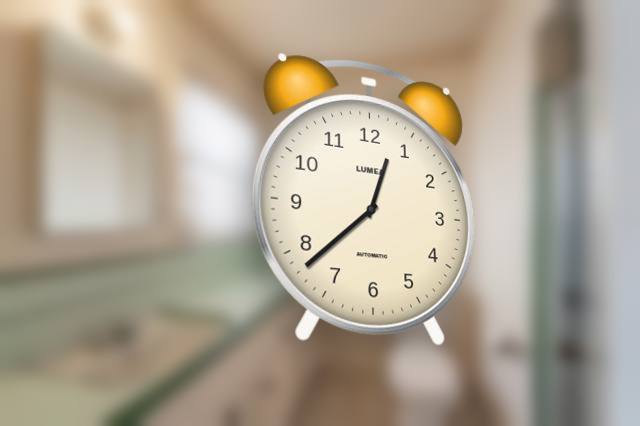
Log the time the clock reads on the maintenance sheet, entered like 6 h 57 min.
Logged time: 12 h 38 min
